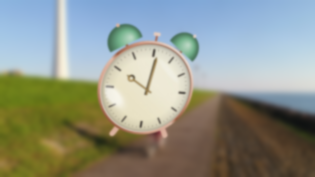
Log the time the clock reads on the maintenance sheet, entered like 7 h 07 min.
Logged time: 10 h 01 min
